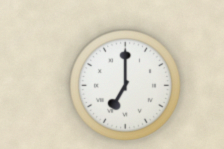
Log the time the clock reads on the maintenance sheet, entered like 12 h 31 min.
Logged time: 7 h 00 min
